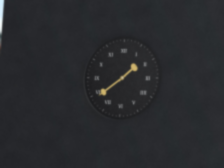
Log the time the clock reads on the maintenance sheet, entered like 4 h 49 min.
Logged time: 1 h 39 min
